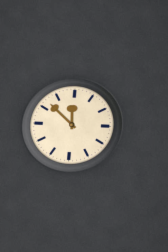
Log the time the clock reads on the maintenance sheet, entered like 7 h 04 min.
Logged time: 11 h 52 min
